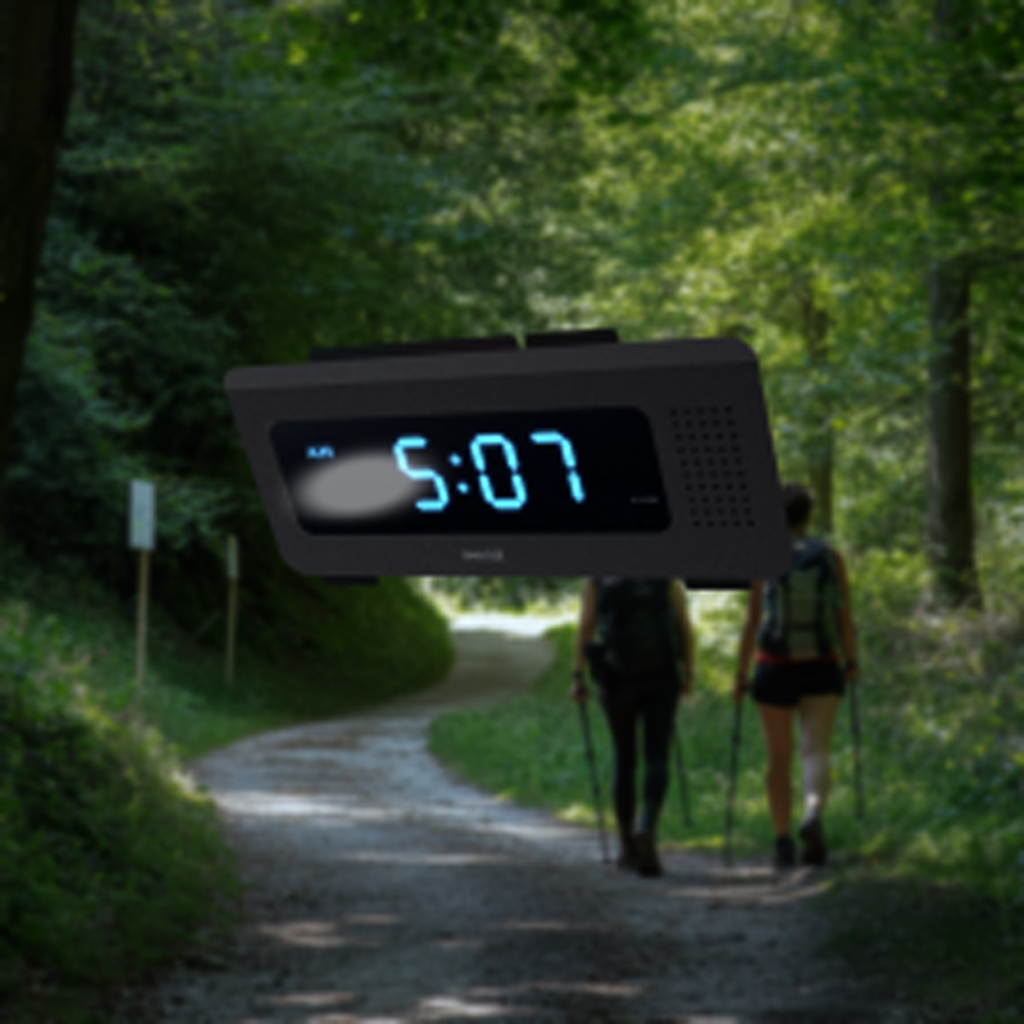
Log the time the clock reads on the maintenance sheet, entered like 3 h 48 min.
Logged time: 5 h 07 min
